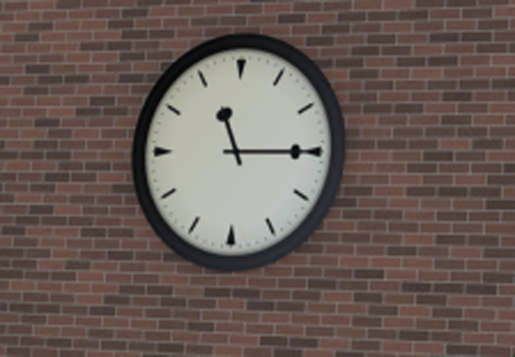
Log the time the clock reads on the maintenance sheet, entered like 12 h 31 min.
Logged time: 11 h 15 min
